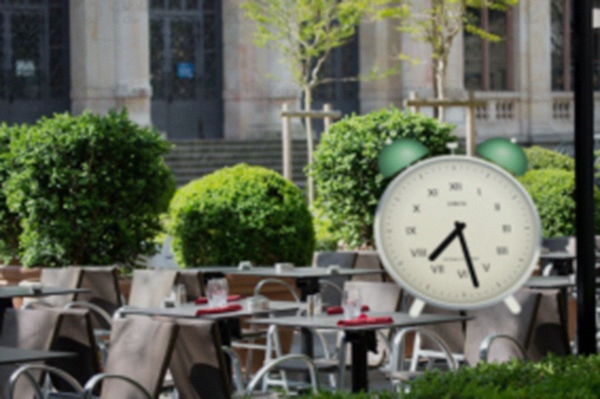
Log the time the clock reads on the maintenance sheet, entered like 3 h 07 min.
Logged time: 7 h 28 min
